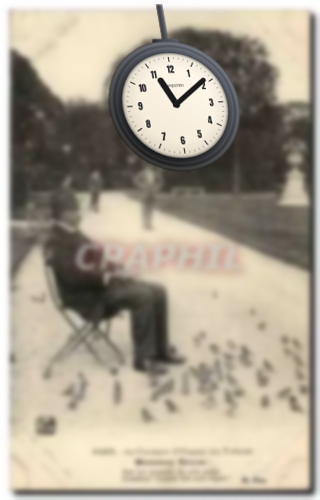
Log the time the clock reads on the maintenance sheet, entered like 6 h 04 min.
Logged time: 11 h 09 min
